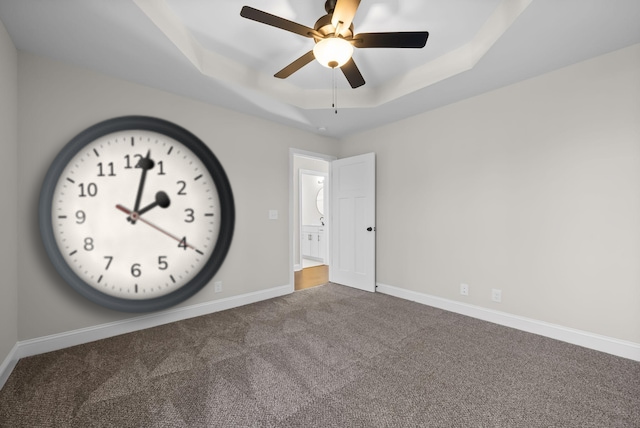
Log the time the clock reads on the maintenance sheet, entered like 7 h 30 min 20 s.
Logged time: 2 h 02 min 20 s
